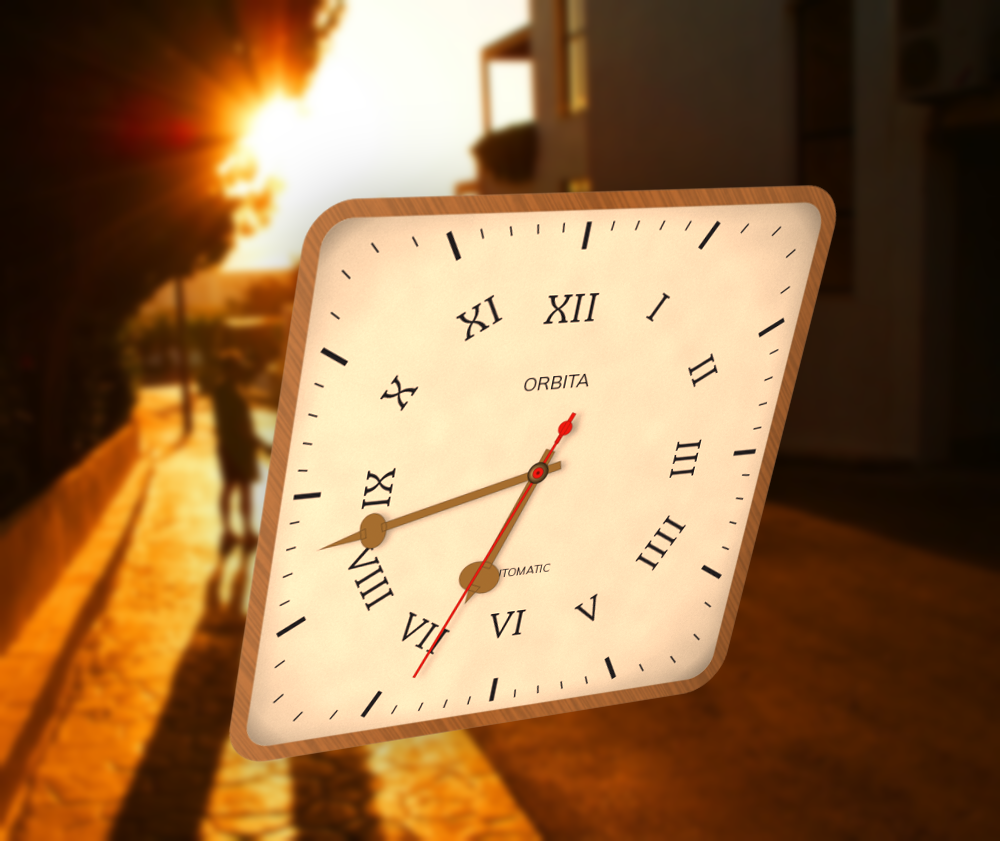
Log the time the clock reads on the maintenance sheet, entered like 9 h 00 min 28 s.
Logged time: 6 h 42 min 34 s
